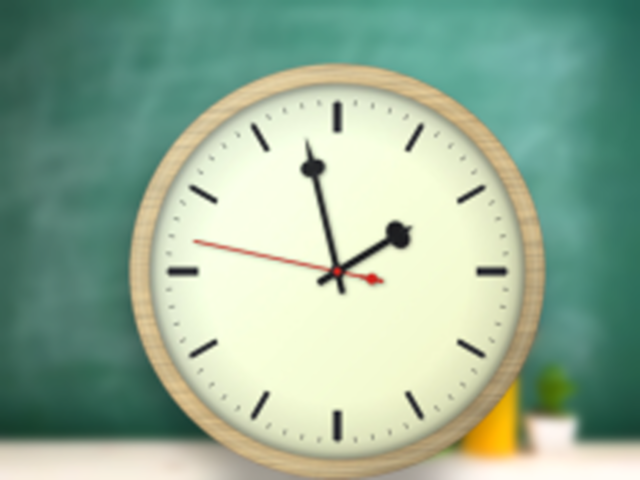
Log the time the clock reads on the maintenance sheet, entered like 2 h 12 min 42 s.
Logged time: 1 h 57 min 47 s
